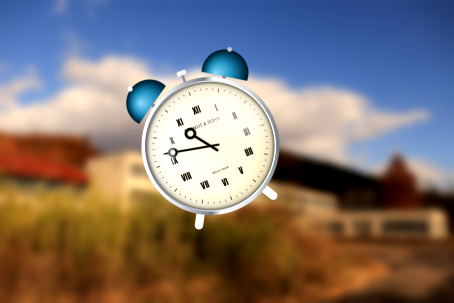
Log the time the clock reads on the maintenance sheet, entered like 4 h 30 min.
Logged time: 10 h 47 min
